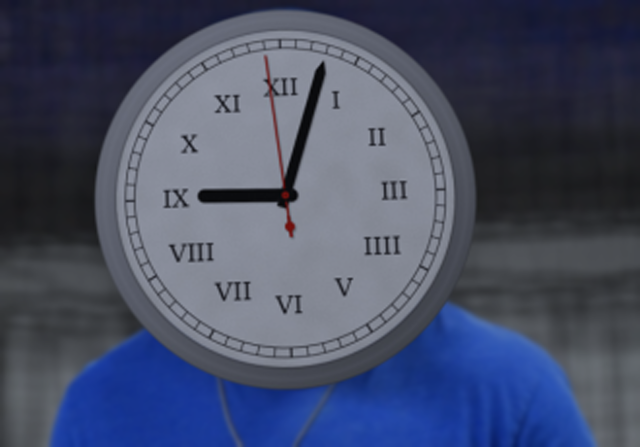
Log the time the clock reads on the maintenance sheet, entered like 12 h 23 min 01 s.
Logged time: 9 h 02 min 59 s
